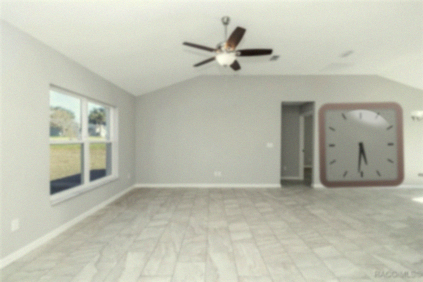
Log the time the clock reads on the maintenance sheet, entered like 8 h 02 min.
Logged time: 5 h 31 min
